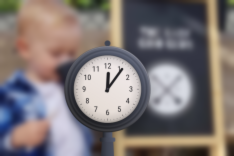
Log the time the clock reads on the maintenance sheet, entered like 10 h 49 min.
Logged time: 12 h 06 min
